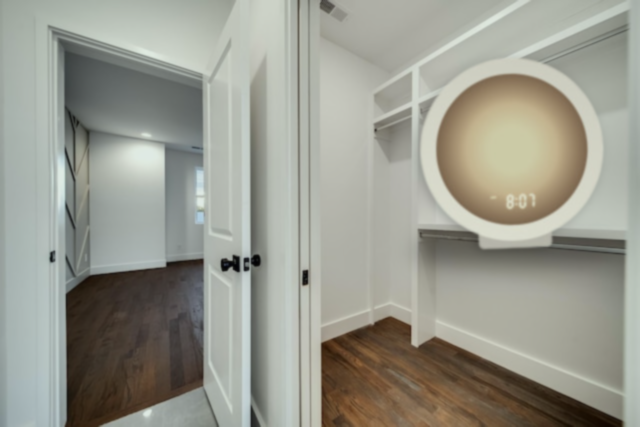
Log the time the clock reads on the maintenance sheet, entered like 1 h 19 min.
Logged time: 8 h 07 min
